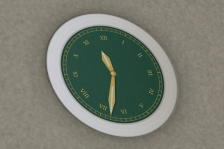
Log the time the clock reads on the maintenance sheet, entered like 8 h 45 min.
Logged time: 11 h 33 min
